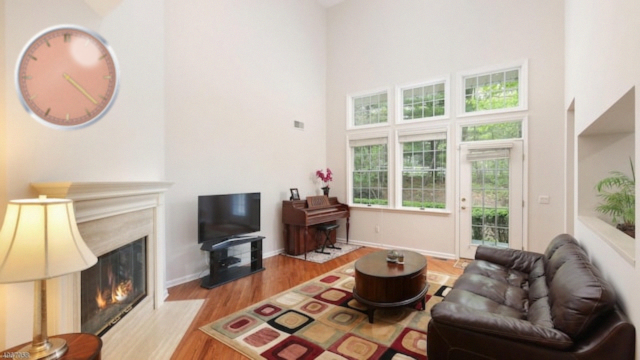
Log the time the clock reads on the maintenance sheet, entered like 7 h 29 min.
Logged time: 4 h 22 min
